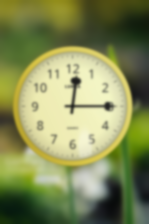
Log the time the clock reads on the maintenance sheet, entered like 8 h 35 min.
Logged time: 12 h 15 min
